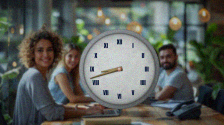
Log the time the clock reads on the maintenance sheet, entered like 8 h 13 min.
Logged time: 8 h 42 min
